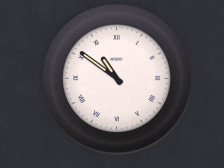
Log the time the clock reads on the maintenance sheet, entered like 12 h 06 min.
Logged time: 10 h 51 min
